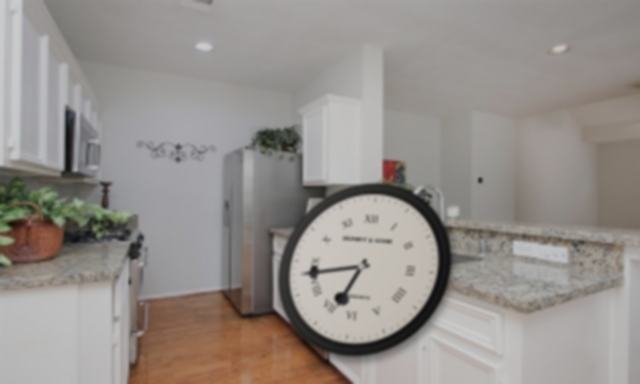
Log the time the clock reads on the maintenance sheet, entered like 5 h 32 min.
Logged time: 6 h 43 min
